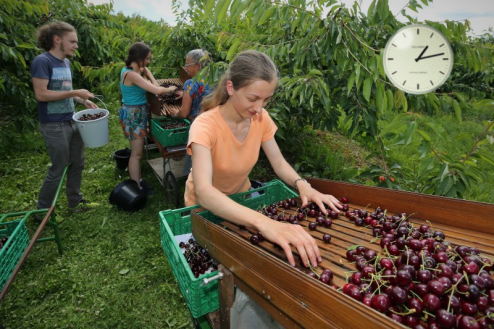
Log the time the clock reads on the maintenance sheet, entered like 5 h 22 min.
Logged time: 1 h 13 min
